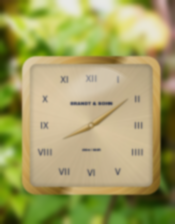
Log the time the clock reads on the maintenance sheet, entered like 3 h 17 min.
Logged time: 8 h 09 min
